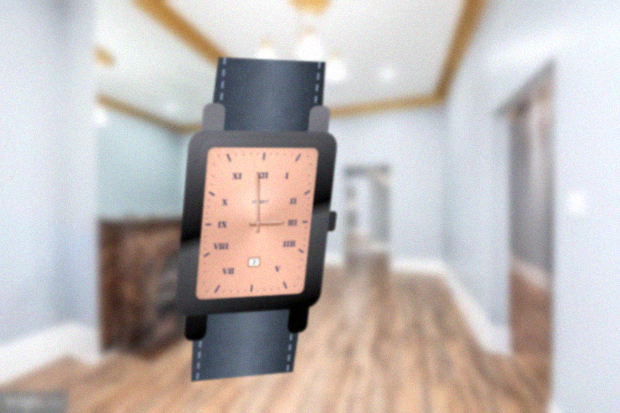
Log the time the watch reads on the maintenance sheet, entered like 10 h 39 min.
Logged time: 2 h 59 min
